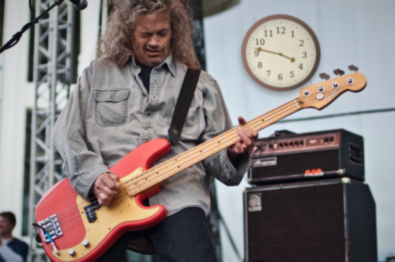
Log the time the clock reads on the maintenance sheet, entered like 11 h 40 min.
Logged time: 3 h 47 min
